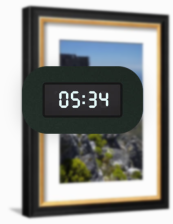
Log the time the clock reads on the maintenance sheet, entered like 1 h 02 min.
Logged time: 5 h 34 min
